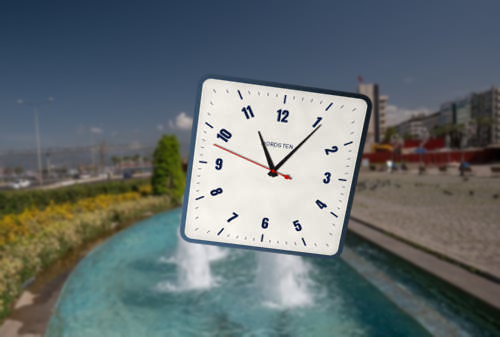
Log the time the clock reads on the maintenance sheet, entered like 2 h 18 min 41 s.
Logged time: 11 h 05 min 48 s
